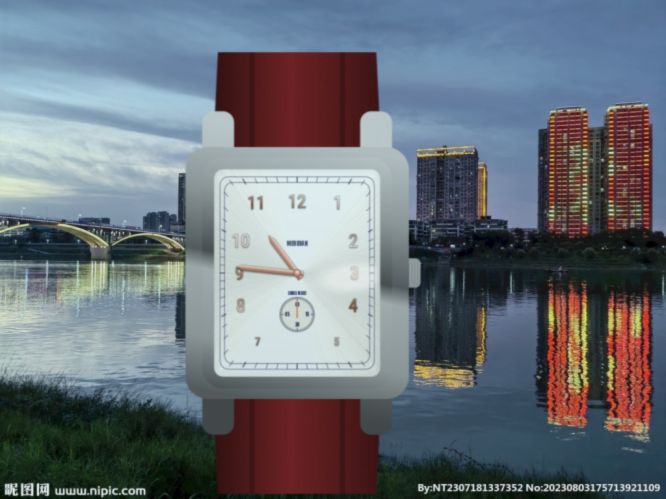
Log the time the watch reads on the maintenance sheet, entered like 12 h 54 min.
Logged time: 10 h 46 min
